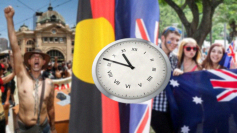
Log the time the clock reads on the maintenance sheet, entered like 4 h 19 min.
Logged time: 10 h 47 min
